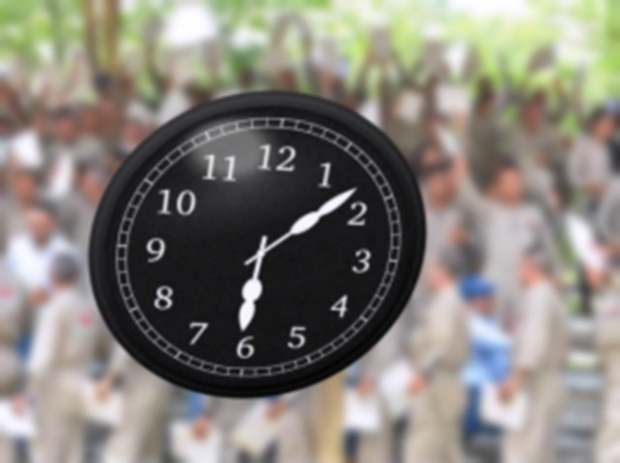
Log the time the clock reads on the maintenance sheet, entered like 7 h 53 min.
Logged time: 6 h 08 min
